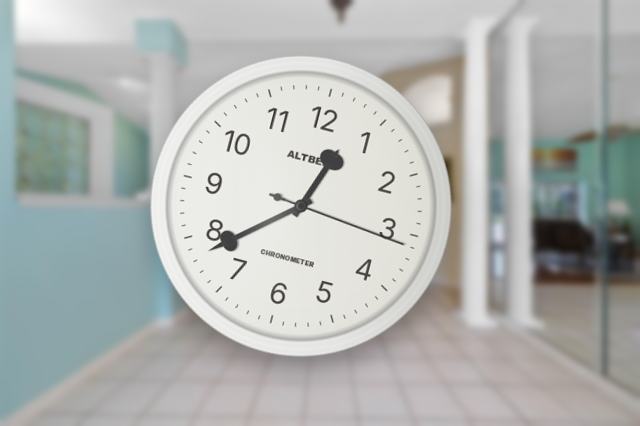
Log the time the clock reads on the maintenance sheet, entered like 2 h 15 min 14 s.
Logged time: 12 h 38 min 16 s
